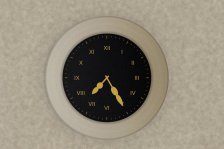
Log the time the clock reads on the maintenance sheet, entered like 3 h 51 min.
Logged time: 7 h 25 min
